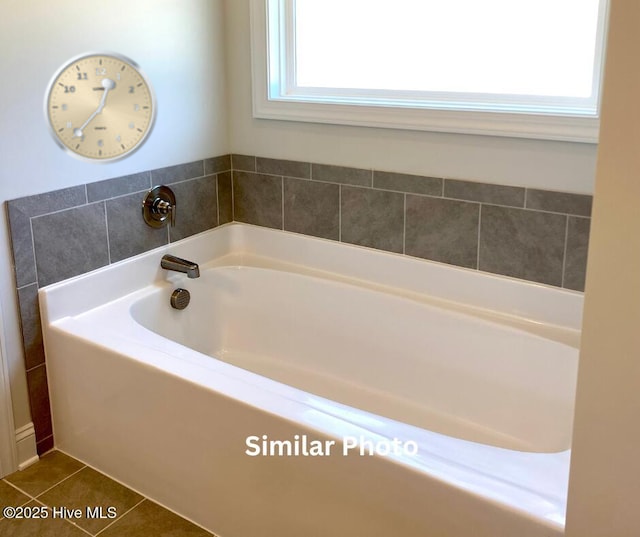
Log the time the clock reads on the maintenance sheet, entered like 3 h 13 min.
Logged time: 12 h 37 min
